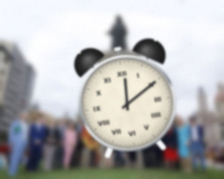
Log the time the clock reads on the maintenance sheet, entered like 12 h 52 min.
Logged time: 12 h 10 min
